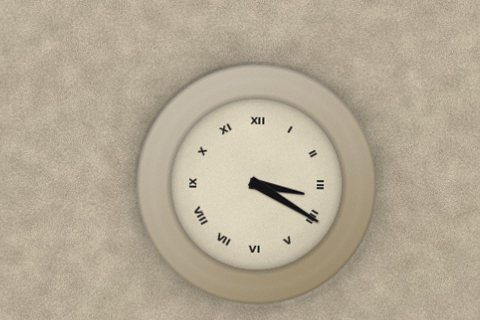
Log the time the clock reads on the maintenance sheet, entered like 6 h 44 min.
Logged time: 3 h 20 min
